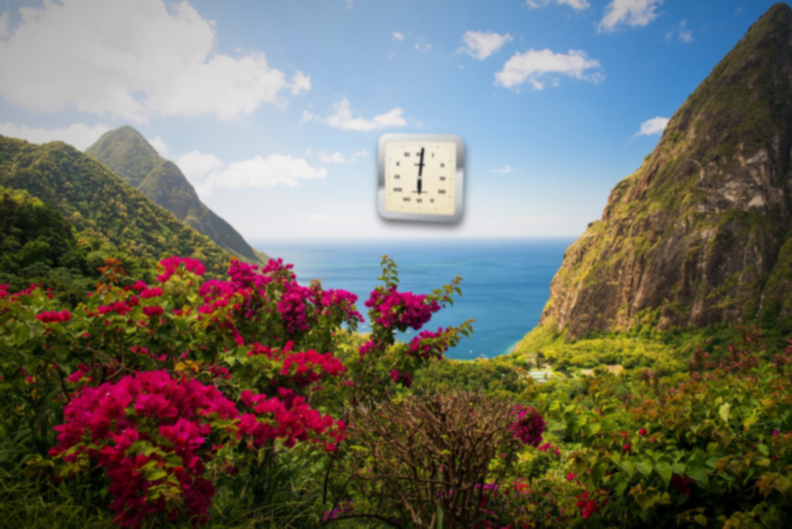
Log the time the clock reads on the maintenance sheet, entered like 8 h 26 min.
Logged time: 6 h 01 min
